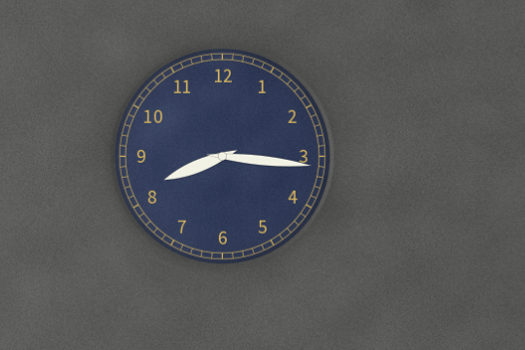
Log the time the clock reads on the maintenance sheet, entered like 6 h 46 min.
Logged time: 8 h 16 min
